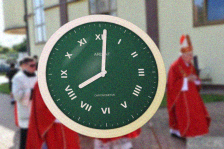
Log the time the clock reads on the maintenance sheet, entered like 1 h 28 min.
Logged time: 8 h 01 min
